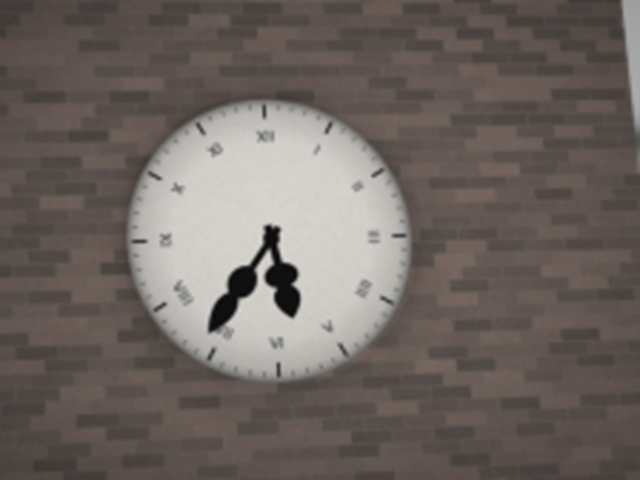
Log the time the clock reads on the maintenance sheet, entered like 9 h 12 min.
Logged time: 5 h 36 min
